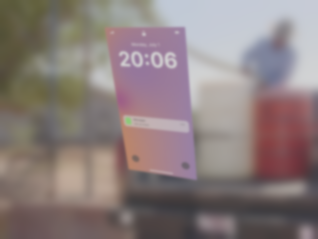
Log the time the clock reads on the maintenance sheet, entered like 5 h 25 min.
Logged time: 20 h 06 min
